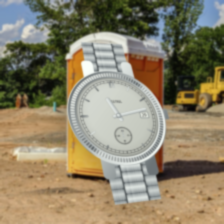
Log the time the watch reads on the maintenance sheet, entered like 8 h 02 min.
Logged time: 11 h 13 min
